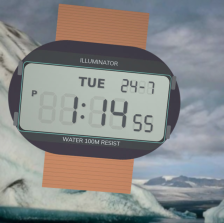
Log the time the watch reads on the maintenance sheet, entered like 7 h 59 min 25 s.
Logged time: 1 h 14 min 55 s
